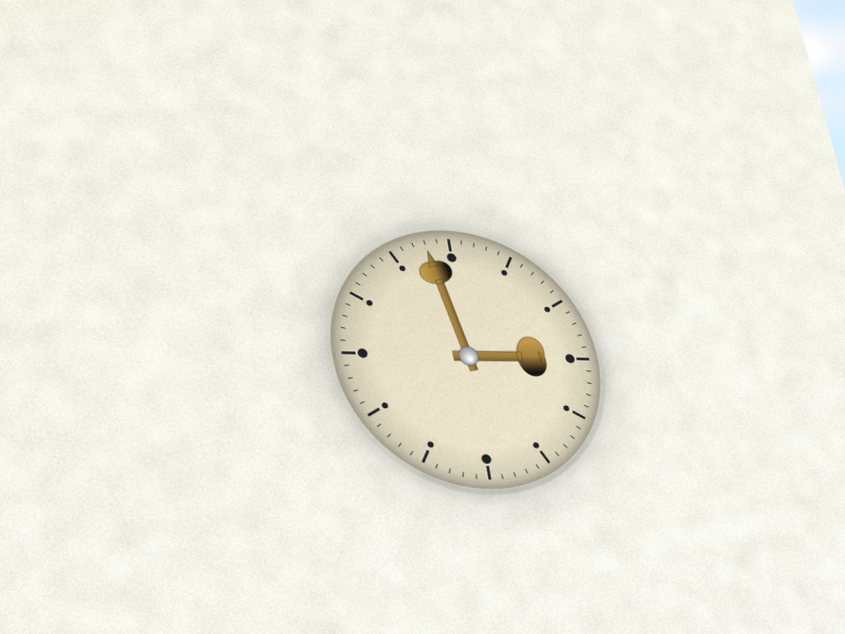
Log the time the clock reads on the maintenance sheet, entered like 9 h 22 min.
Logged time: 2 h 58 min
